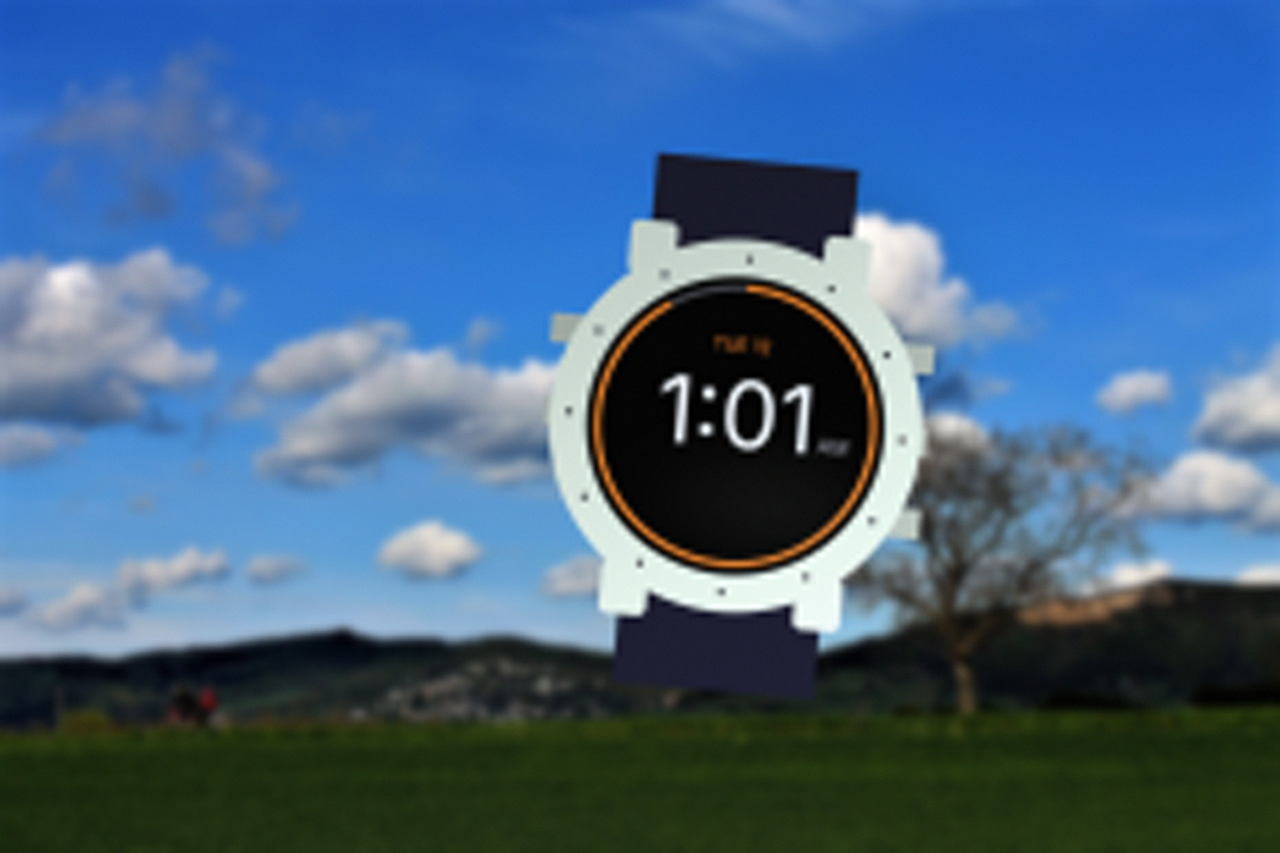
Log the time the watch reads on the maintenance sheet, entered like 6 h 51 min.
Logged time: 1 h 01 min
